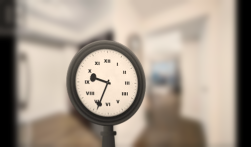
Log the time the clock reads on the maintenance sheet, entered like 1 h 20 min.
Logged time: 9 h 34 min
